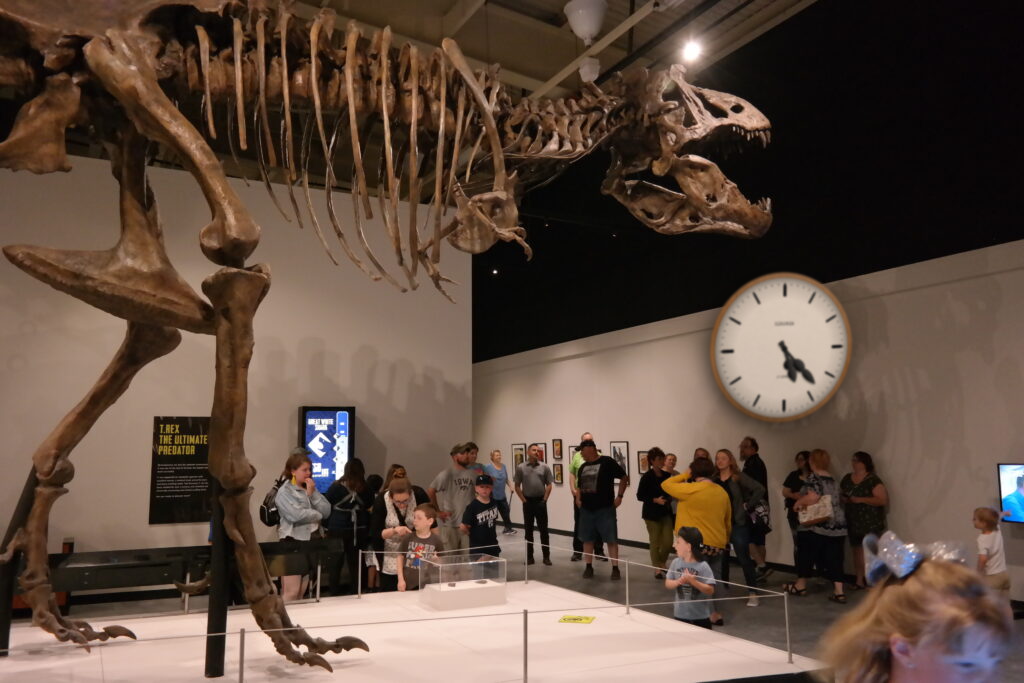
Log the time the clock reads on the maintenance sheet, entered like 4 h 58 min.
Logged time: 5 h 23 min
